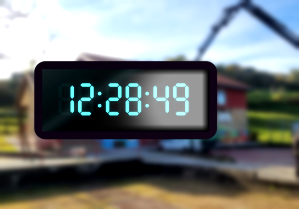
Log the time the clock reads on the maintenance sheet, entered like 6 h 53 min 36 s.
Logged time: 12 h 28 min 49 s
